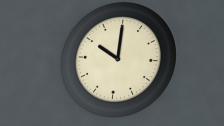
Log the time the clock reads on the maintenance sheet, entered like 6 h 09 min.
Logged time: 10 h 00 min
